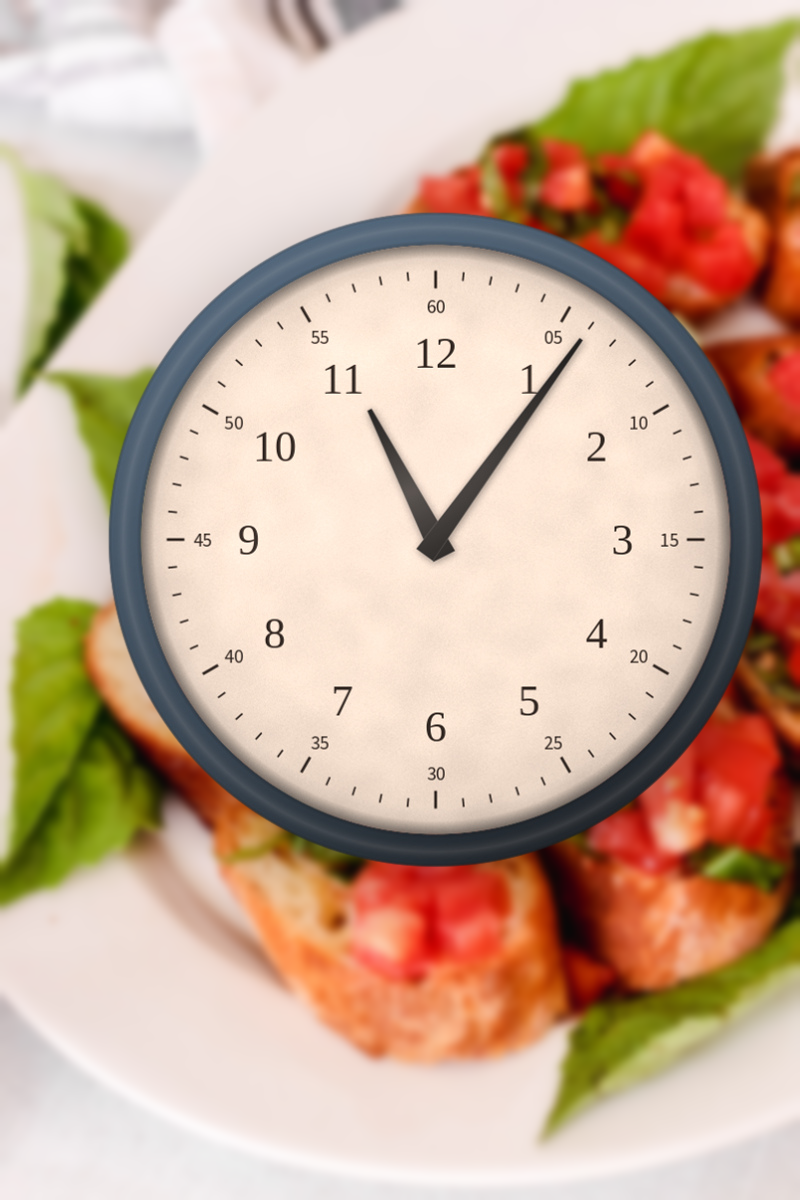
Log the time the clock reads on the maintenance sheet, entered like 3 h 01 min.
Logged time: 11 h 06 min
